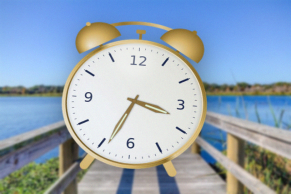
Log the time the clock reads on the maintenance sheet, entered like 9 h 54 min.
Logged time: 3 h 34 min
